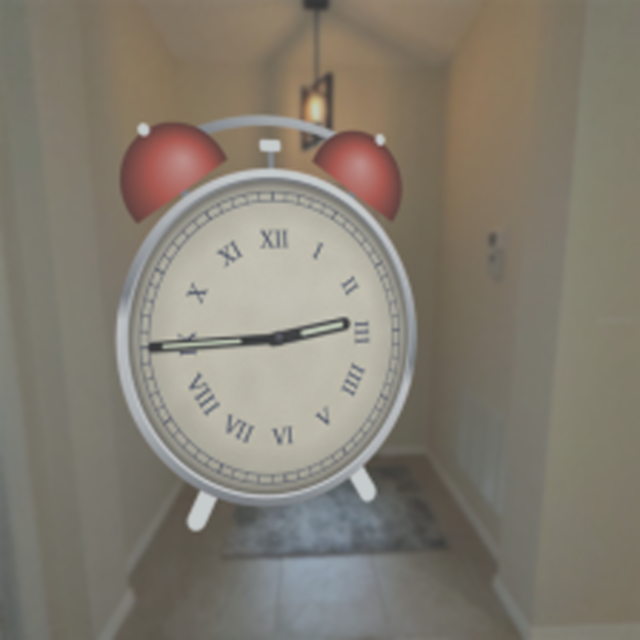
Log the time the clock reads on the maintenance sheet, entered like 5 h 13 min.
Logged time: 2 h 45 min
